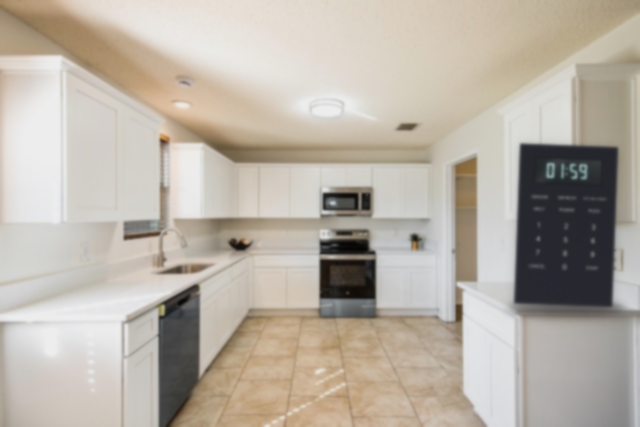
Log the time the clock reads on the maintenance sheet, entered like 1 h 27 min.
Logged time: 1 h 59 min
